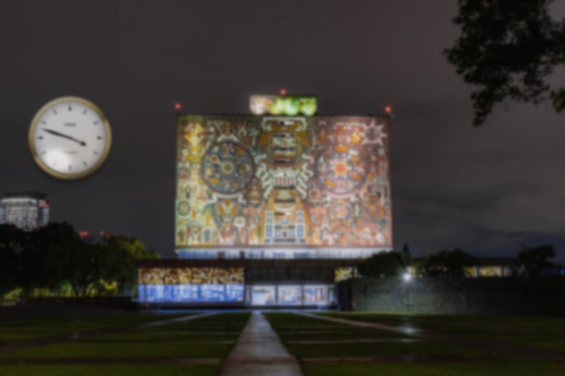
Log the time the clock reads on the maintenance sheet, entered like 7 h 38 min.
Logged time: 3 h 48 min
